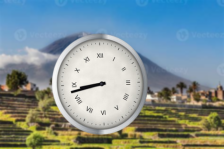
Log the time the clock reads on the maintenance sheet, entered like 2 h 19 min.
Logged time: 8 h 43 min
